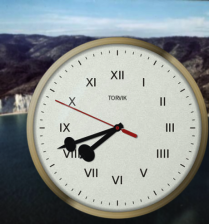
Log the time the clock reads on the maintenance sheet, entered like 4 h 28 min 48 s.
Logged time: 7 h 41 min 49 s
